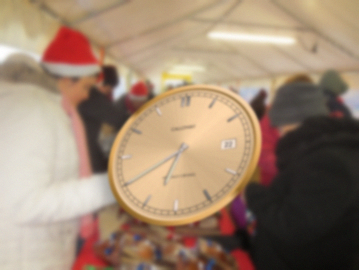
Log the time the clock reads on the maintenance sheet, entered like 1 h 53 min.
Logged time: 6 h 40 min
